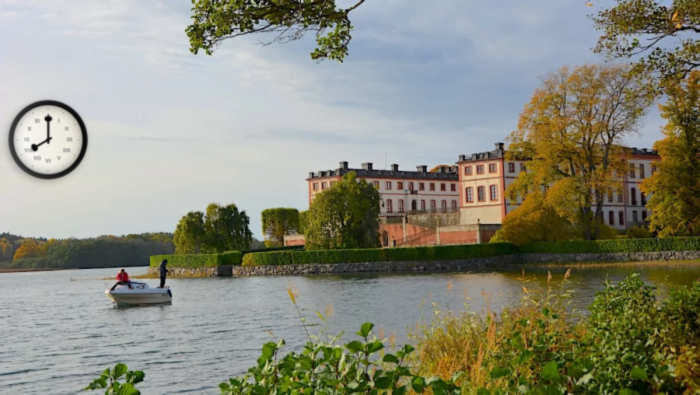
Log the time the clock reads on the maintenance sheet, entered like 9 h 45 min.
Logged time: 8 h 00 min
